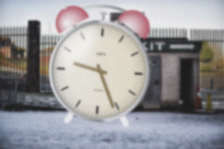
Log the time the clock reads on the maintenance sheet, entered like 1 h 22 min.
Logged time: 9 h 26 min
